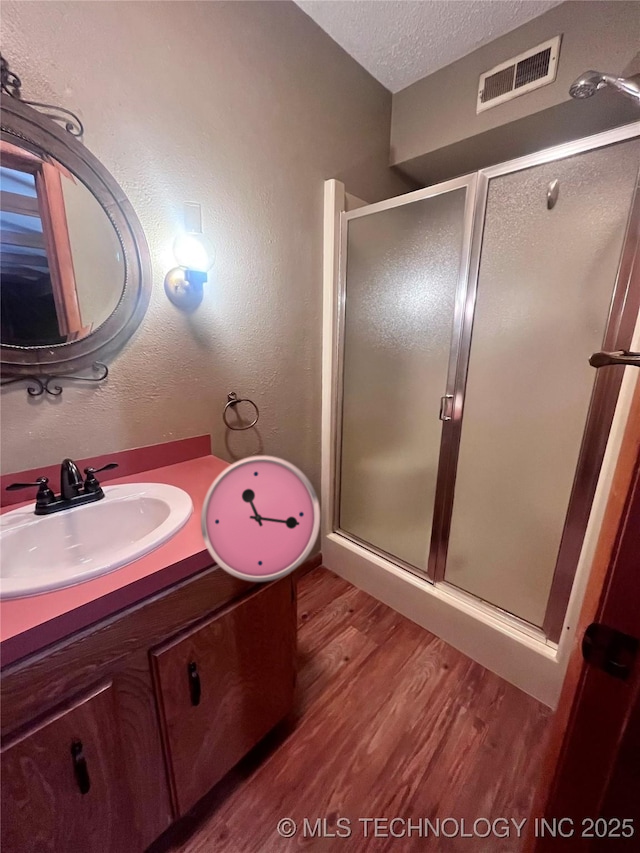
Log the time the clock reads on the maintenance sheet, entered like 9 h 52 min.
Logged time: 11 h 17 min
